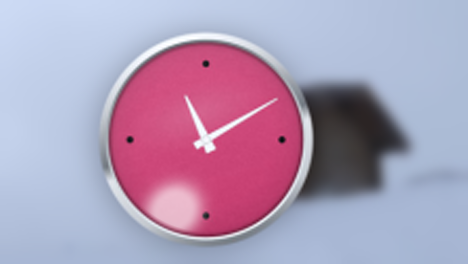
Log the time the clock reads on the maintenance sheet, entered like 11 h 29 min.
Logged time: 11 h 10 min
